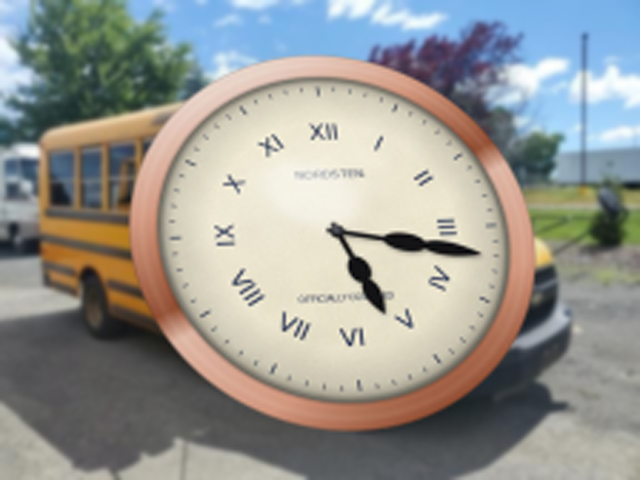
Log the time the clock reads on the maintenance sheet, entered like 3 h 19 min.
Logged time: 5 h 17 min
